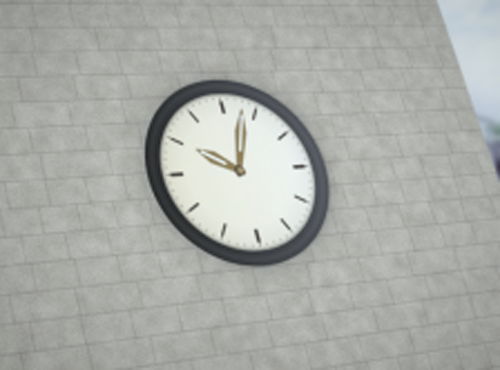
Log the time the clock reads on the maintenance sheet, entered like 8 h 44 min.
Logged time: 10 h 03 min
